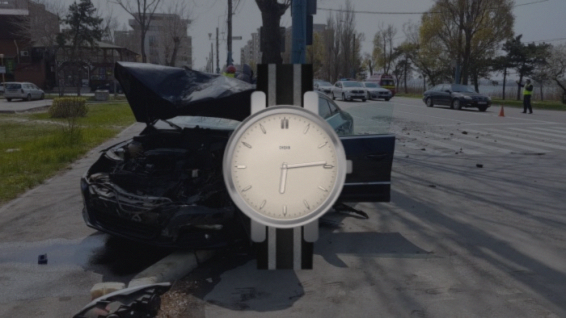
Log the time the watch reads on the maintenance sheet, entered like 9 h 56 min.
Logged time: 6 h 14 min
